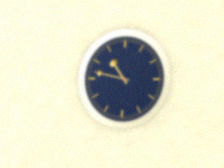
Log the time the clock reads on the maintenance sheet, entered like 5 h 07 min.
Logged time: 10 h 47 min
